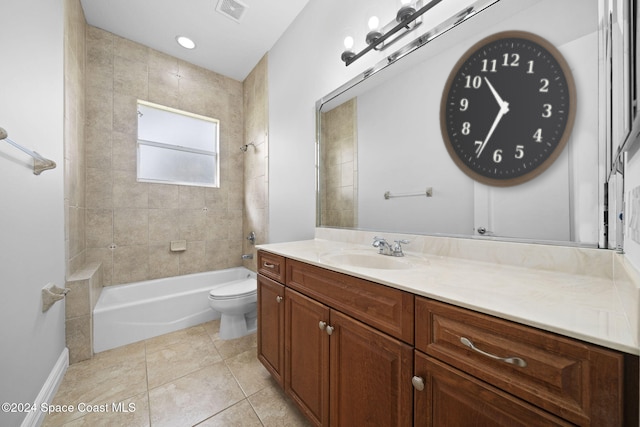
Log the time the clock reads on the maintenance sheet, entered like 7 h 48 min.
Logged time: 10 h 34 min
